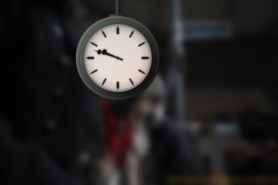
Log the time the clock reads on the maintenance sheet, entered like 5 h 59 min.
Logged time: 9 h 48 min
